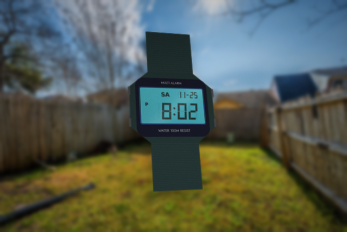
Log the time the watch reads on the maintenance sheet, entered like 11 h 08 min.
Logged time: 8 h 02 min
